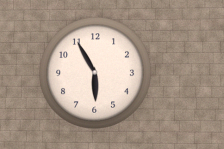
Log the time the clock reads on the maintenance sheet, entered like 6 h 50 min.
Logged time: 5 h 55 min
